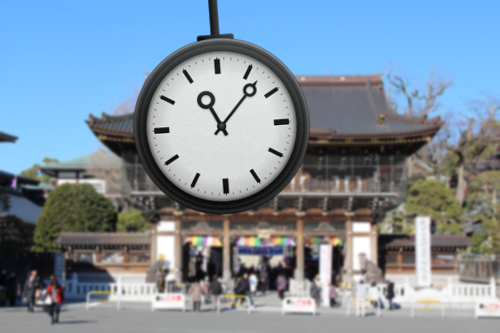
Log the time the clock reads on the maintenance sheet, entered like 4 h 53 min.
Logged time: 11 h 07 min
